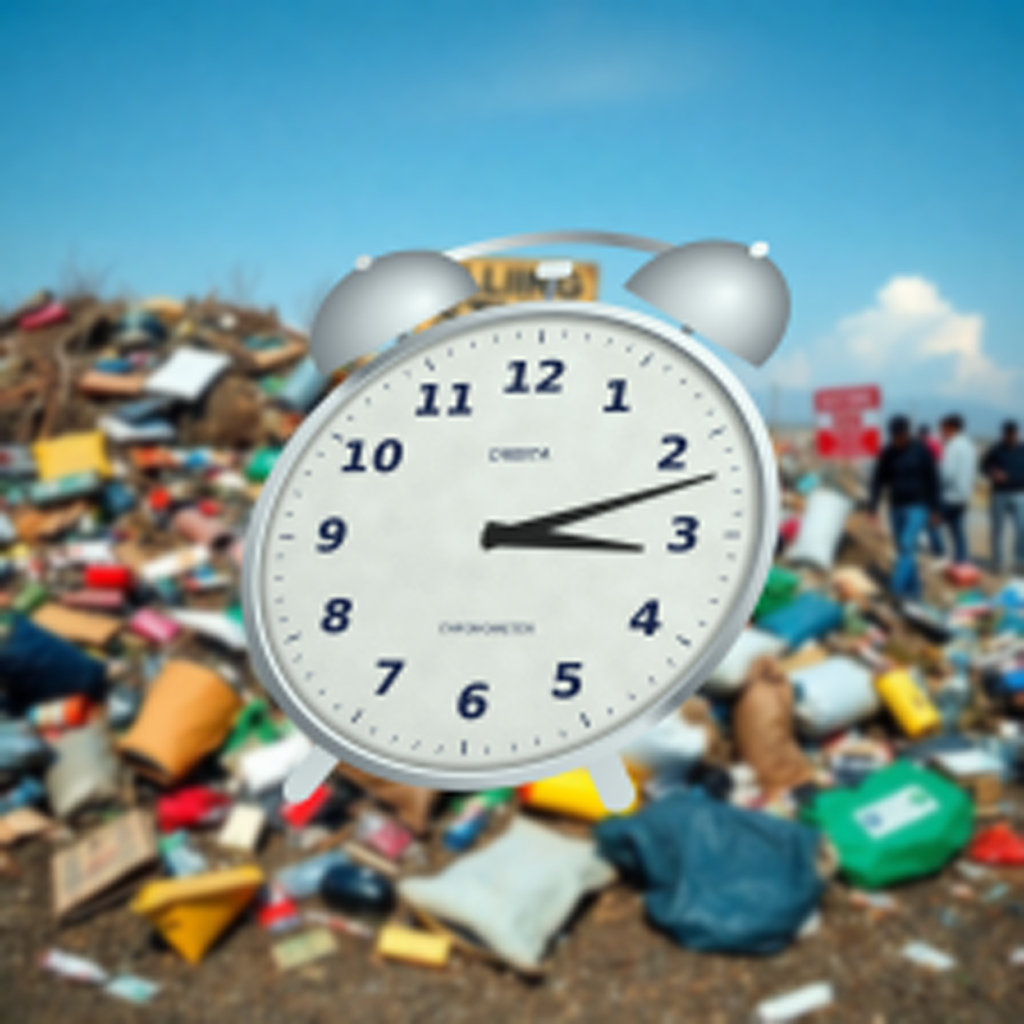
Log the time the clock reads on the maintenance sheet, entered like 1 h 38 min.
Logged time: 3 h 12 min
